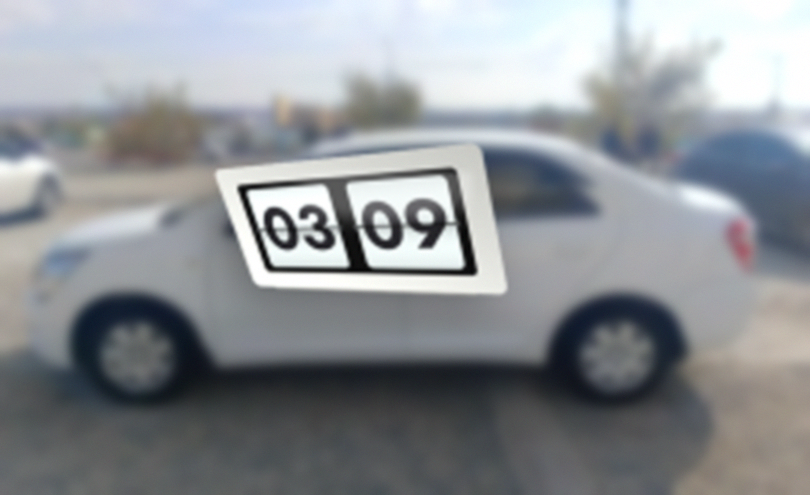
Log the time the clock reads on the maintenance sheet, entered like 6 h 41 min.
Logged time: 3 h 09 min
